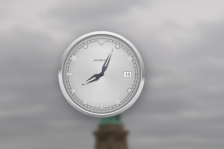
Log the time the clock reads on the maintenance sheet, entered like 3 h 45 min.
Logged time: 8 h 04 min
